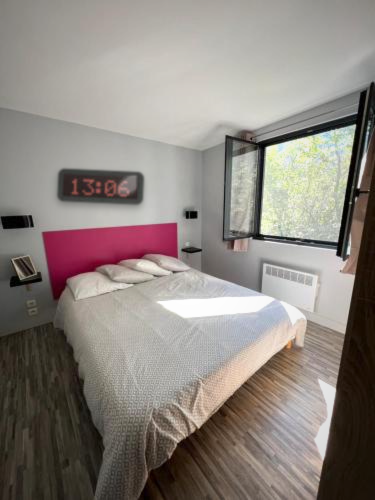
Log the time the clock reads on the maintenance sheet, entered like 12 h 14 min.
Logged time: 13 h 06 min
